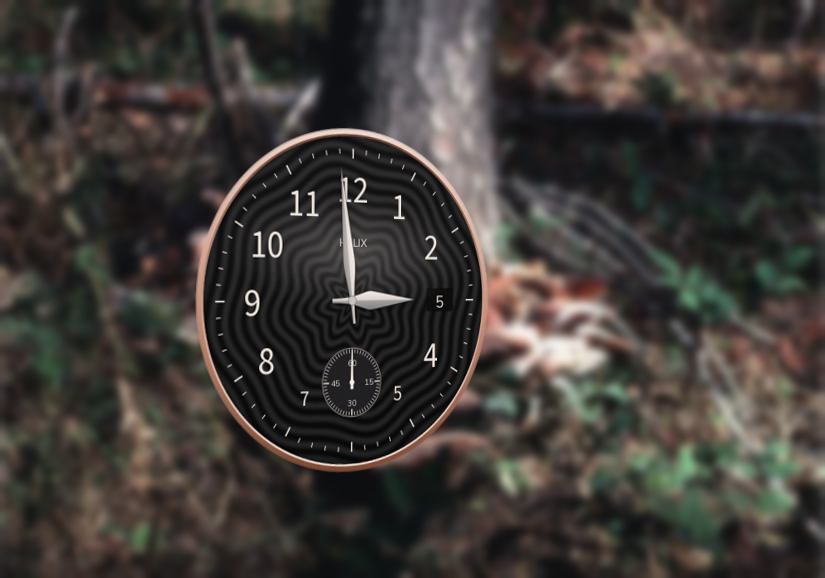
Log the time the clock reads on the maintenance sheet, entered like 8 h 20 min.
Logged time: 2 h 59 min
